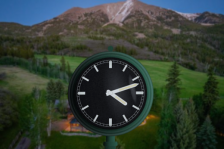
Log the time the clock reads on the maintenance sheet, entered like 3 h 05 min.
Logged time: 4 h 12 min
